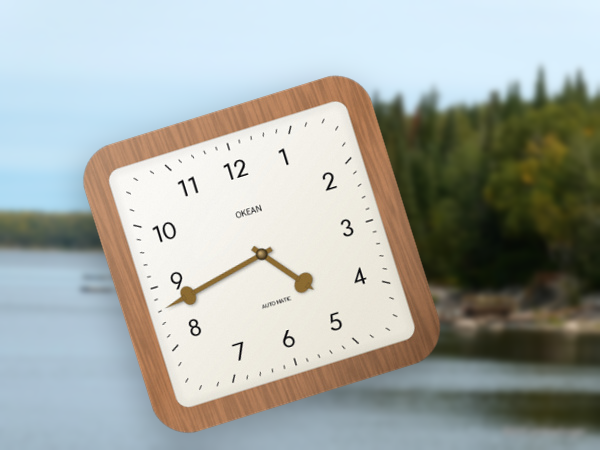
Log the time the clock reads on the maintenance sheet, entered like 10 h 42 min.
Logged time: 4 h 43 min
